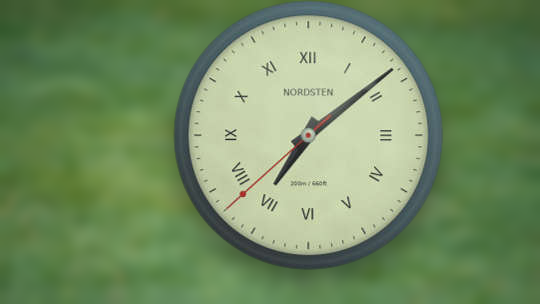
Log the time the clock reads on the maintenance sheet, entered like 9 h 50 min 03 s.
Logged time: 7 h 08 min 38 s
